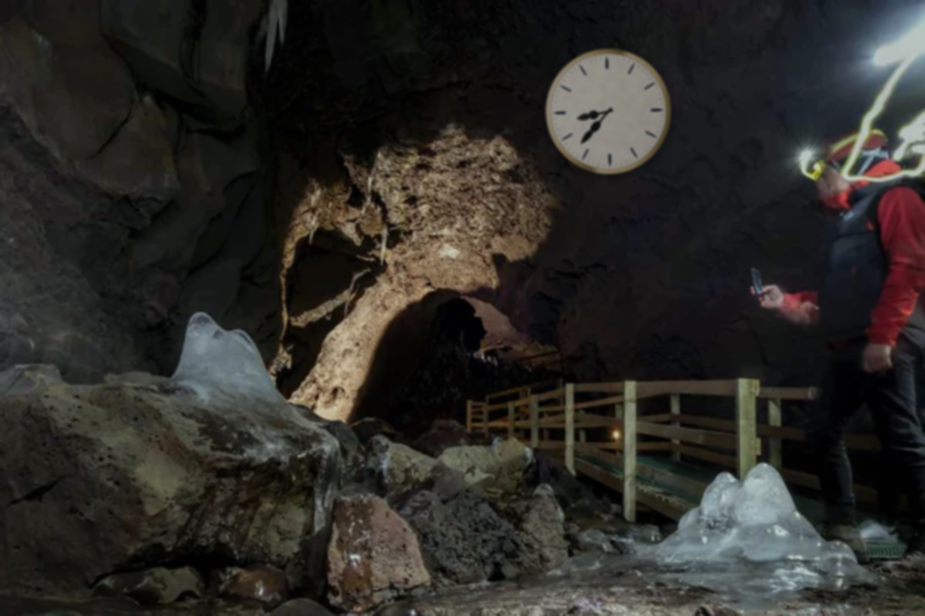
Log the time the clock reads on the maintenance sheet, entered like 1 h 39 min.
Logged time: 8 h 37 min
